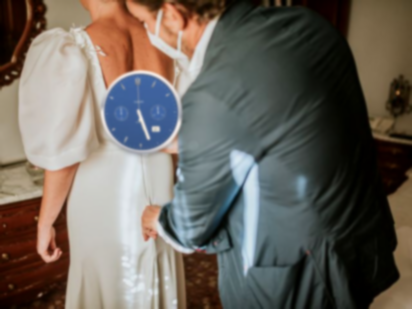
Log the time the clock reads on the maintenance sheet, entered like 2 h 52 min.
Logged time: 5 h 27 min
